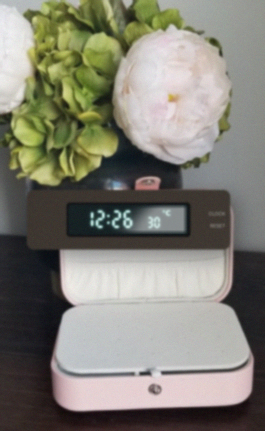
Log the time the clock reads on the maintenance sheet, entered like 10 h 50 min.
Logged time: 12 h 26 min
